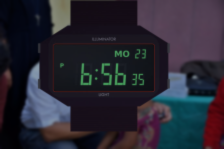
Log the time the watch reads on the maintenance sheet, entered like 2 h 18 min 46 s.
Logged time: 6 h 56 min 35 s
